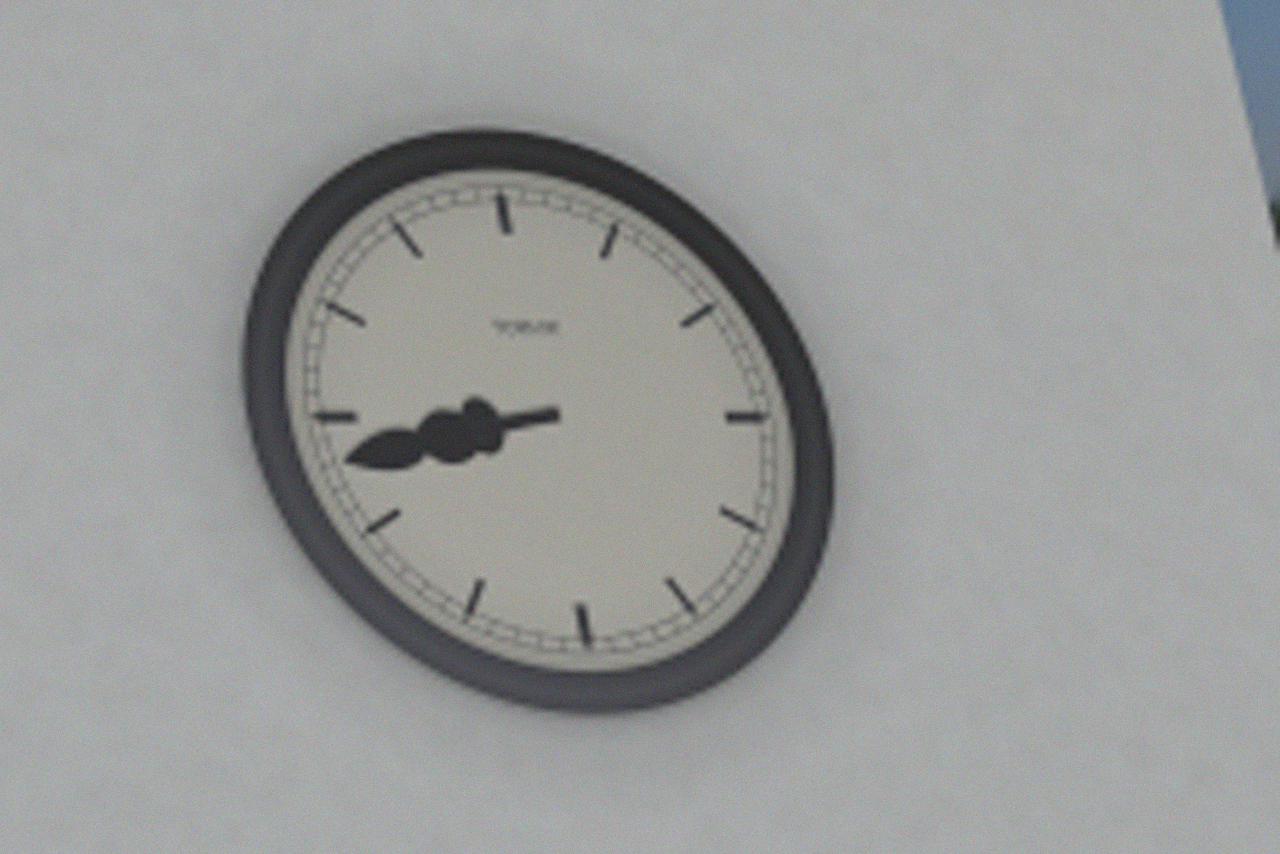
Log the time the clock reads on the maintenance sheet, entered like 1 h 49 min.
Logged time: 8 h 43 min
